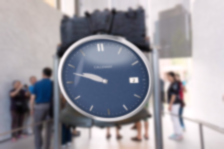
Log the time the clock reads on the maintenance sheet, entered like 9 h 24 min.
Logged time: 9 h 48 min
